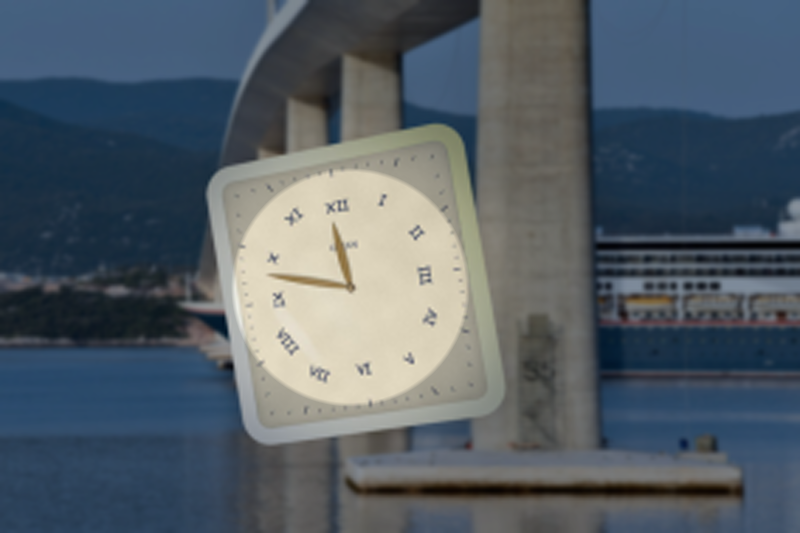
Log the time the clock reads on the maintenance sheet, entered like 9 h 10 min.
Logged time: 11 h 48 min
